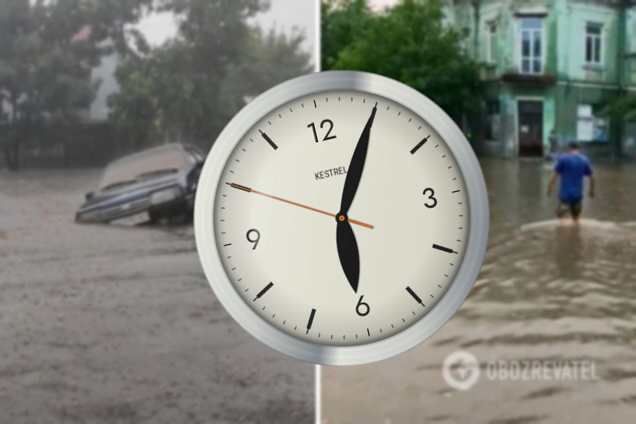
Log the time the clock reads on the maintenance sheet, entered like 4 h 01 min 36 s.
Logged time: 6 h 04 min 50 s
